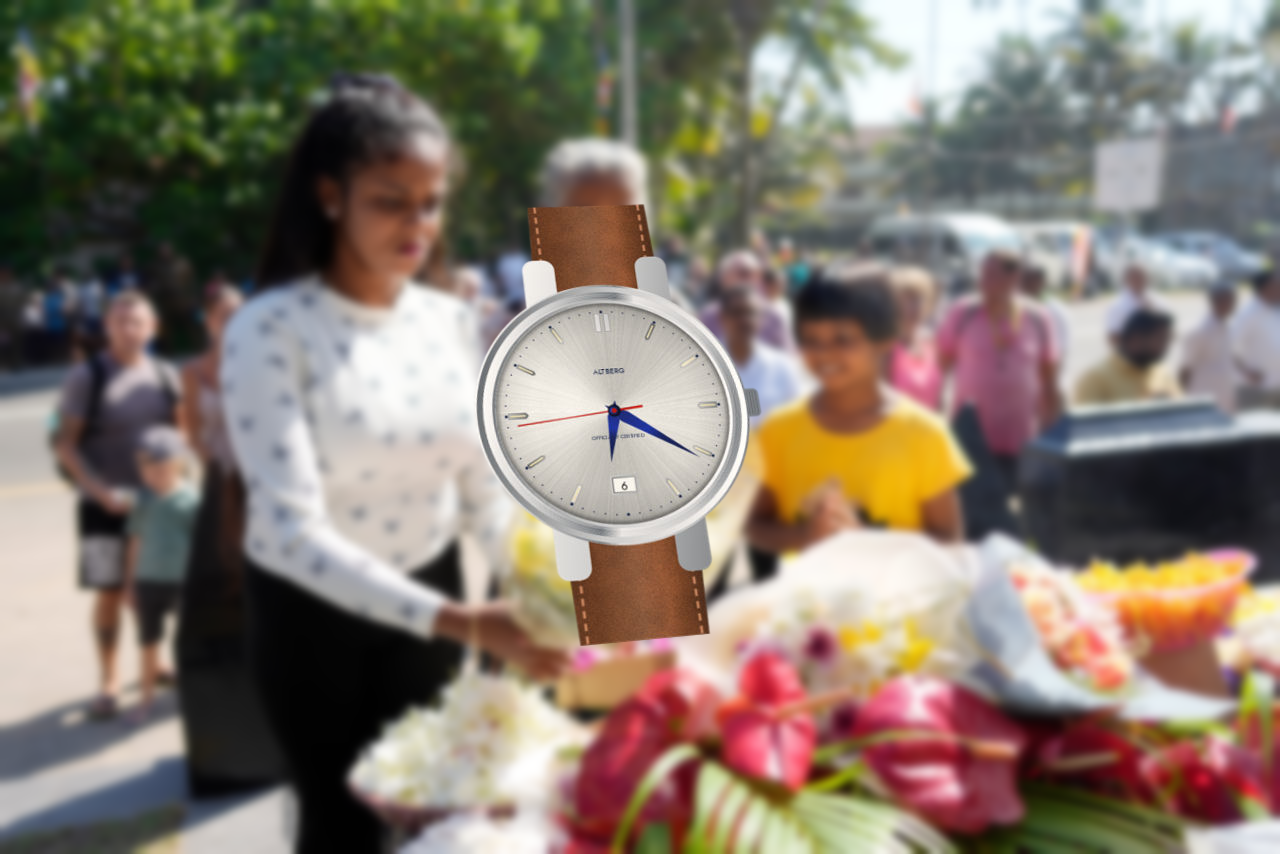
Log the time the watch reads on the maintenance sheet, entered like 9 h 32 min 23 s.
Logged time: 6 h 20 min 44 s
